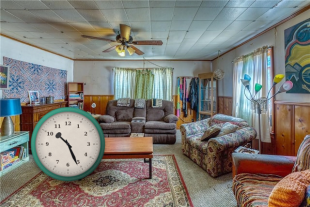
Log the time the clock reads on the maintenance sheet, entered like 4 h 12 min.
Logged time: 10 h 26 min
